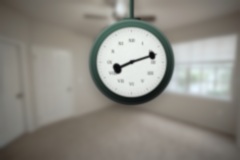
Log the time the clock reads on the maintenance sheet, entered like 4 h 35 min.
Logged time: 8 h 12 min
